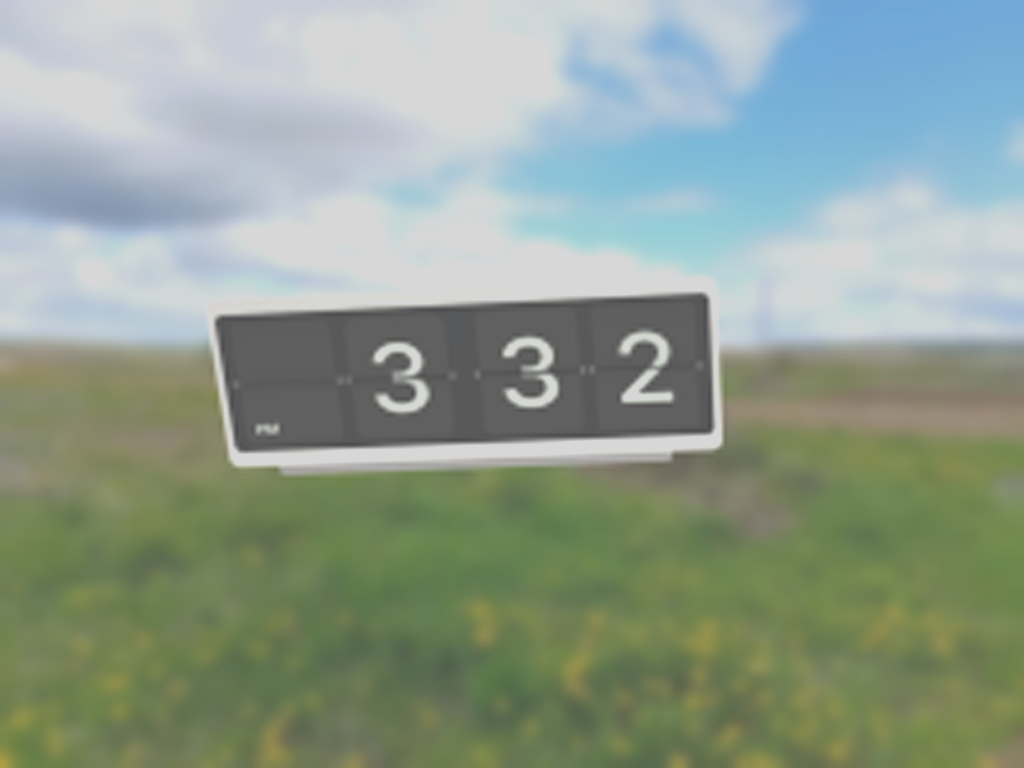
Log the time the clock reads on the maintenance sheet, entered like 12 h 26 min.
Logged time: 3 h 32 min
